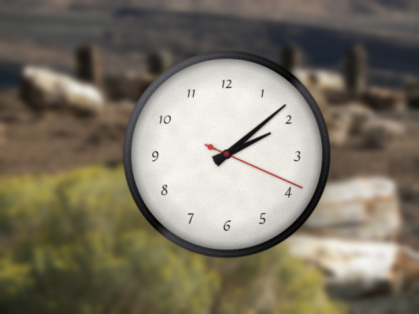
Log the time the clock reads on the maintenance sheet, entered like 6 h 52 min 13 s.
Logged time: 2 h 08 min 19 s
